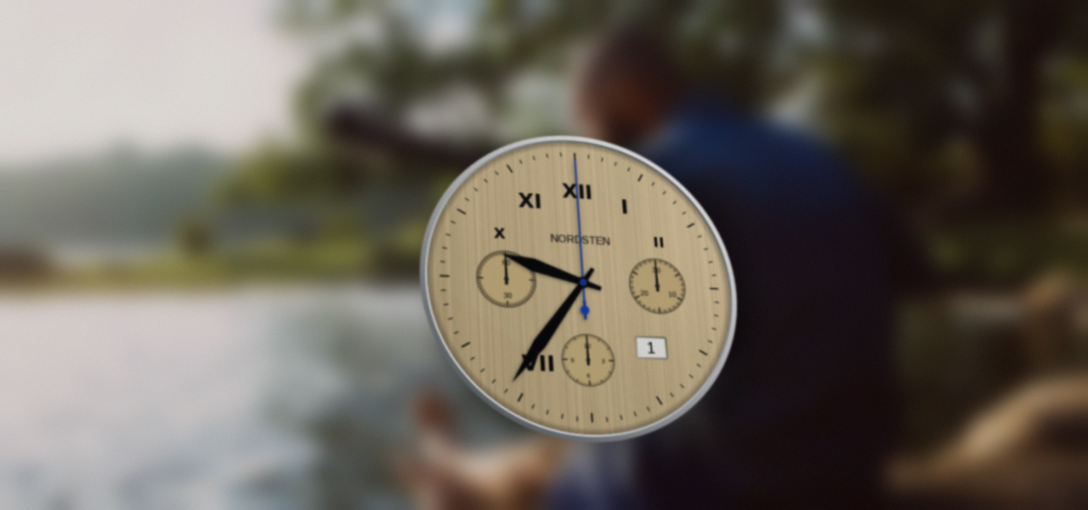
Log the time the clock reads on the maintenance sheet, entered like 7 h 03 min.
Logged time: 9 h 36 min
